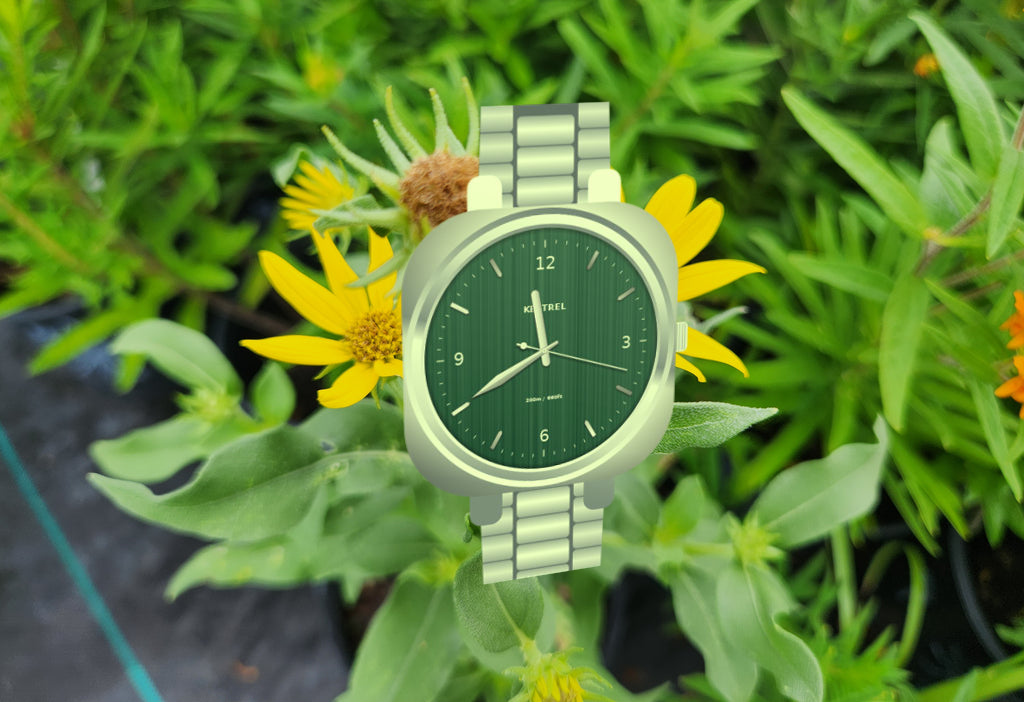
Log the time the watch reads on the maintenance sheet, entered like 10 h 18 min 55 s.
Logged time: 11 h 40 min 18 s
